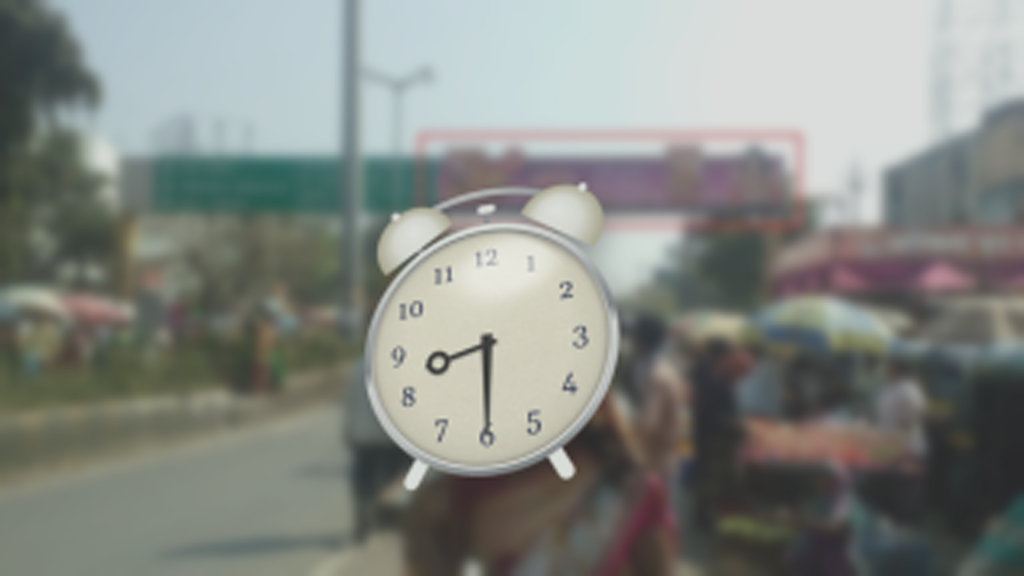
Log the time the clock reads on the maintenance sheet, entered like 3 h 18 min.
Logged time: 8 h 30 min
